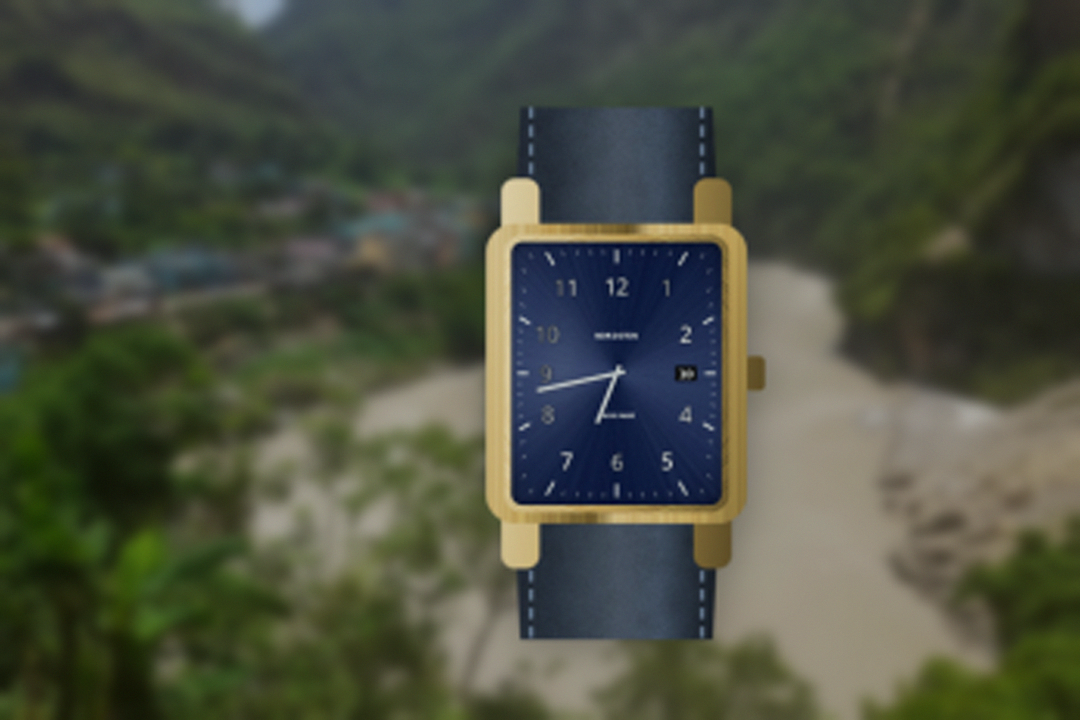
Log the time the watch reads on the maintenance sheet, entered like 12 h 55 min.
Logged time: 6 h 43 min
